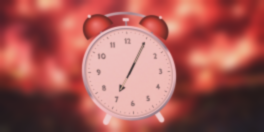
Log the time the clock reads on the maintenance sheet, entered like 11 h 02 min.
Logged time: 7 h 05 min
